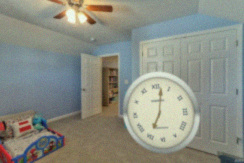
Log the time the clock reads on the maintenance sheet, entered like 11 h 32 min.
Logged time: 7 h 02 min
